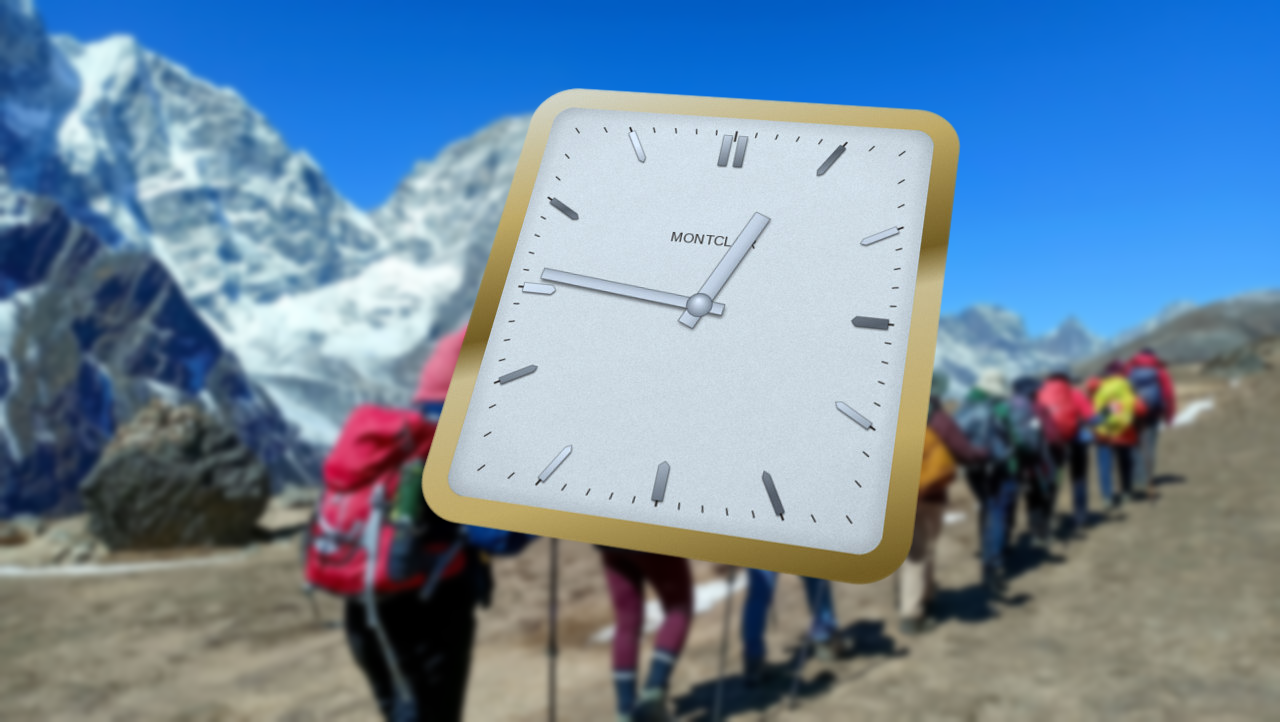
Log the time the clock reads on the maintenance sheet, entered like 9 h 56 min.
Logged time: 12 h 46 min
